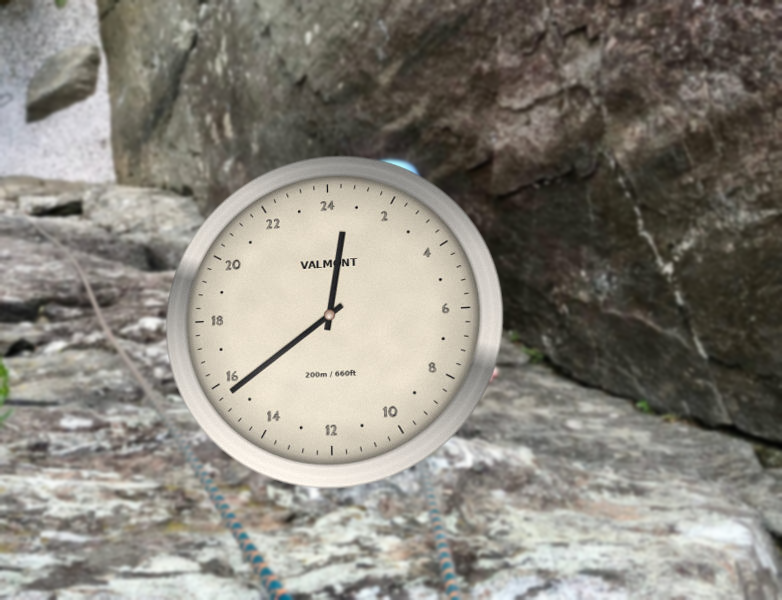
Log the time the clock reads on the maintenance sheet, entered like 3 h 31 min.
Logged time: 0 h 39 min
